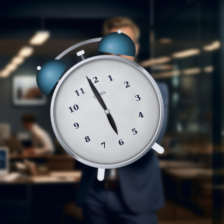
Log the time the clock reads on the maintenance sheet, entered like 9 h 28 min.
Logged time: 5 h 59 min
